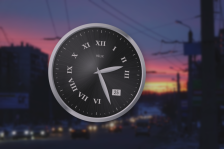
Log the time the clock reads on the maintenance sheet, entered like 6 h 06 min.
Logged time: 2 h 26 min
